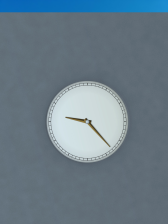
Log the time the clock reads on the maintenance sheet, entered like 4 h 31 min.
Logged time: 9 h 23 min
